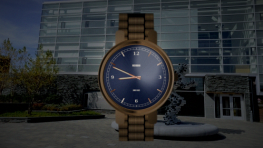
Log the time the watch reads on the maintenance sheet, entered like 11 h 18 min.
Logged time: 8 h 49 min
